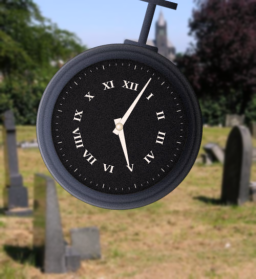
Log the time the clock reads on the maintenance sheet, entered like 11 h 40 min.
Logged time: 5 h 03 min
